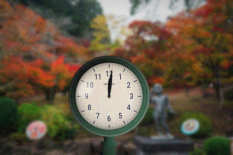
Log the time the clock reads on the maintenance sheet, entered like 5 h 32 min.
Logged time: 12 h 01 min
